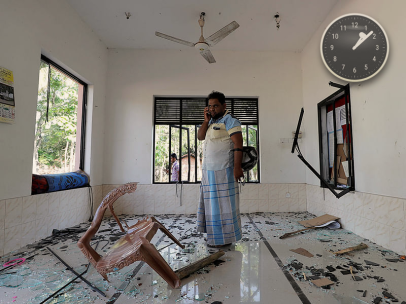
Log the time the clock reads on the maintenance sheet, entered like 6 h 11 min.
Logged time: 1 h 08 min
